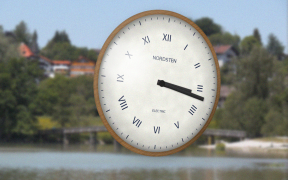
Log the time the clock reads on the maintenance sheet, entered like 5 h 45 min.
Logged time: 3 h 17 min
